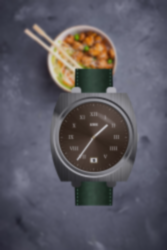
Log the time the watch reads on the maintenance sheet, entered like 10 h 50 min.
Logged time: 1 h 36 min
